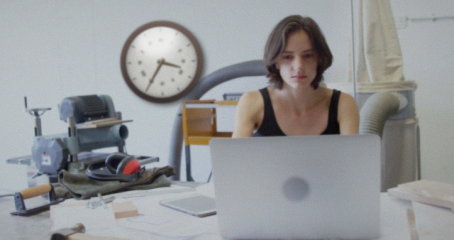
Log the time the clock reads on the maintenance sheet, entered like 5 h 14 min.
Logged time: 3 h 35 min
